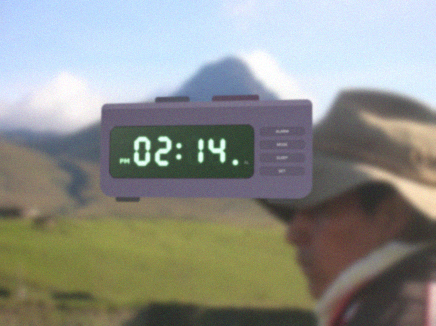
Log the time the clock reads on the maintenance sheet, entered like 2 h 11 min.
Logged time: 2 h 14 min
